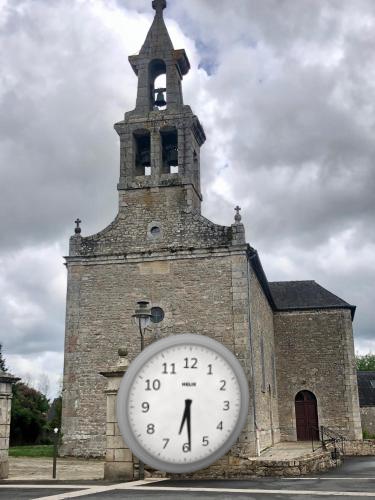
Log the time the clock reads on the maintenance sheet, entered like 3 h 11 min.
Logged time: 6 h 29 min
